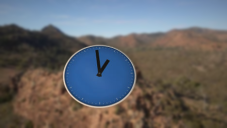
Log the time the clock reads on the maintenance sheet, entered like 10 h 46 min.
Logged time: 12 h 59 min
